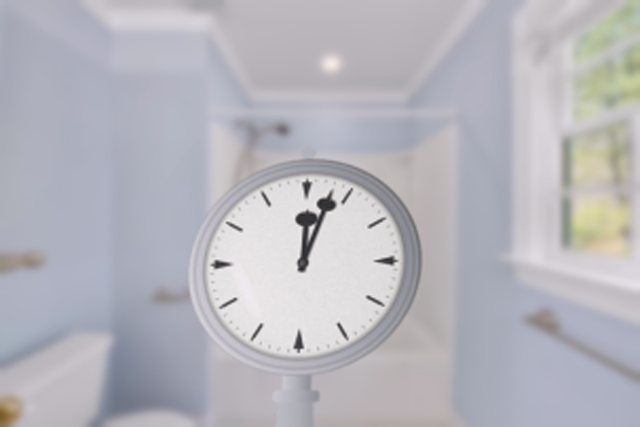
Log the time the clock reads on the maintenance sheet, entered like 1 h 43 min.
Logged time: 12 h 03 min
